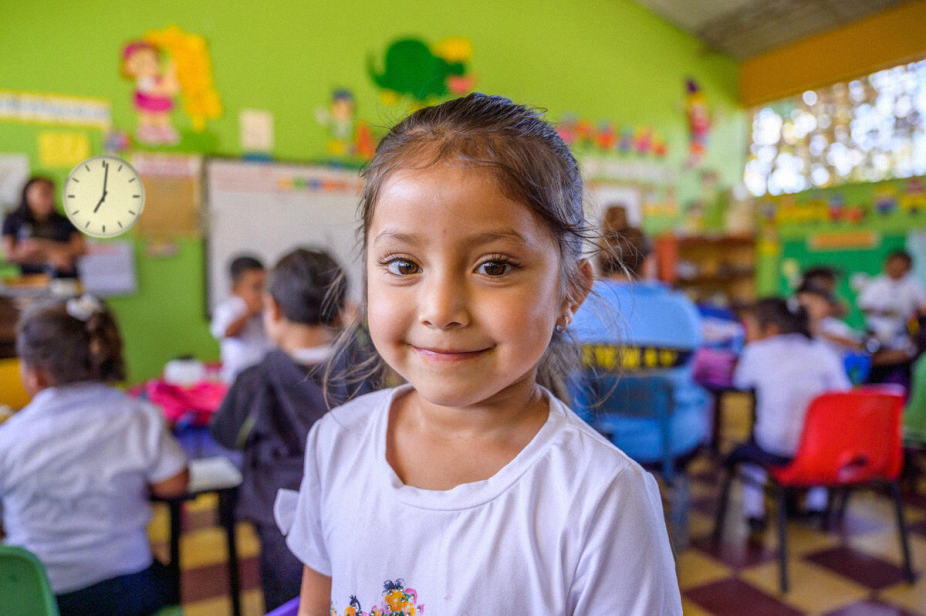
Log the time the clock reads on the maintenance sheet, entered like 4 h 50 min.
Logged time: 7 h 01 min
